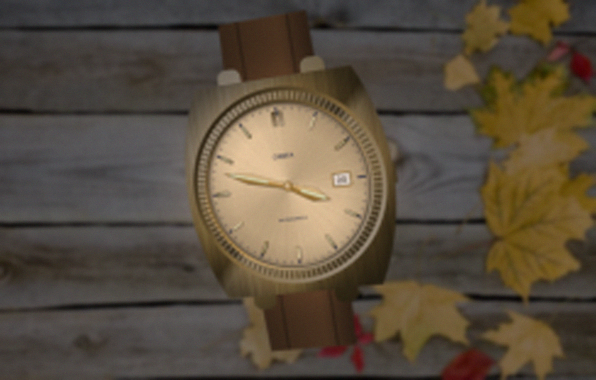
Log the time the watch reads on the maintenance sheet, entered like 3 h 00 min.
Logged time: 3 h 48 min
